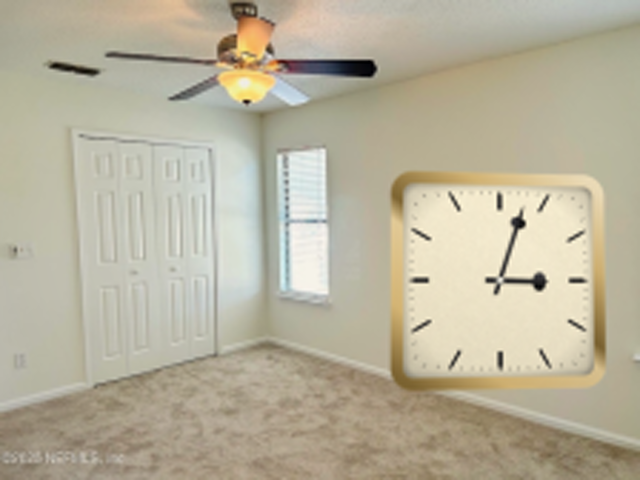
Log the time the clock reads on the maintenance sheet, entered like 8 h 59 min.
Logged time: 3 h 03 min
